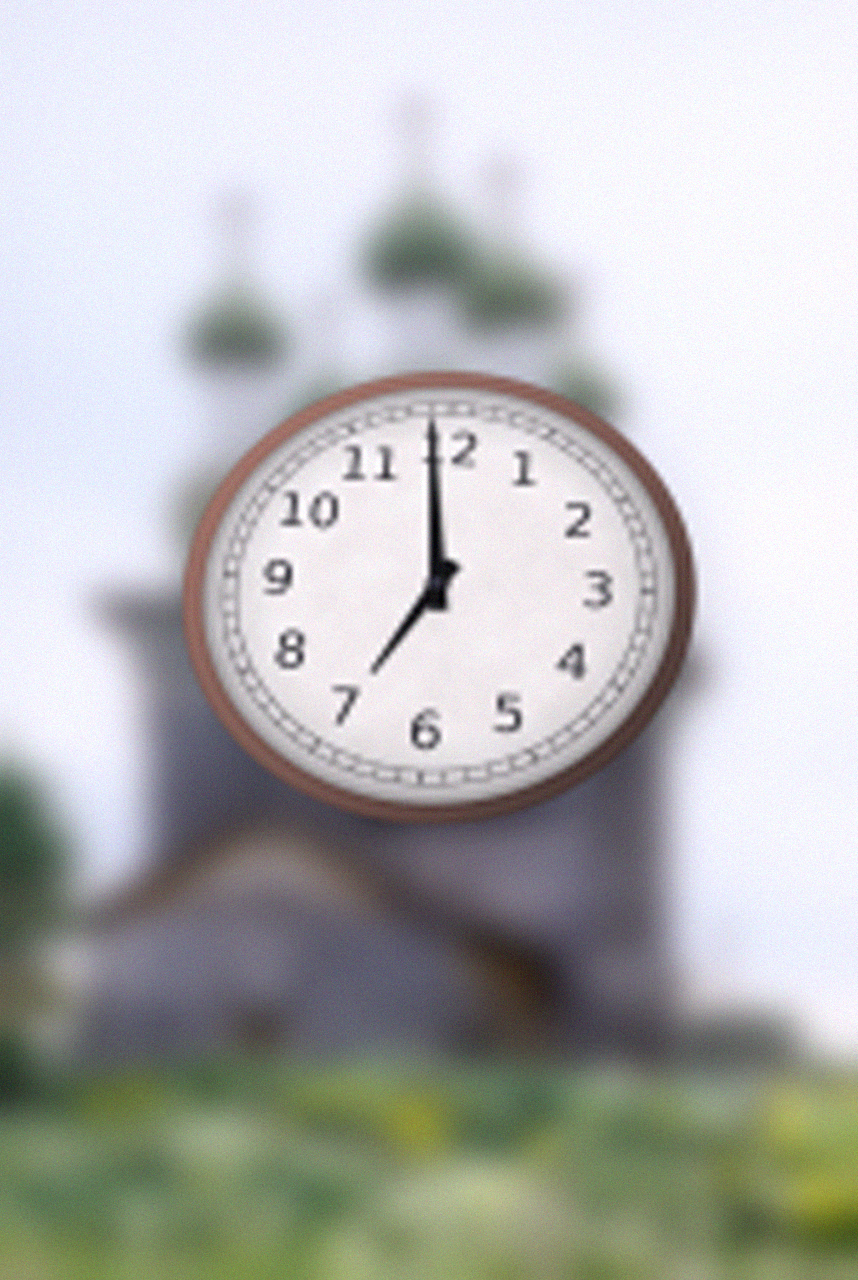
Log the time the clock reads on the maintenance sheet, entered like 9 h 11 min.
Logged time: 6 h 59 min
